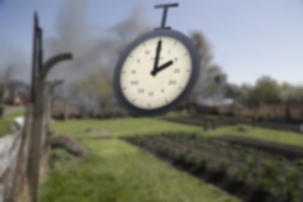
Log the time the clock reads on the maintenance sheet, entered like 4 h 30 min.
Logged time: 2 h 00 min
